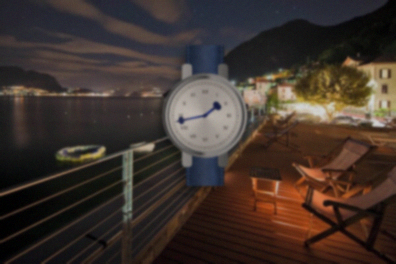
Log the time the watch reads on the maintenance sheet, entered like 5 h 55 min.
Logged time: 1 h 43 min
